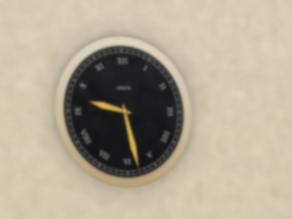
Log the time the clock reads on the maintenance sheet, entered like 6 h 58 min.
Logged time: 9 h 28 min
